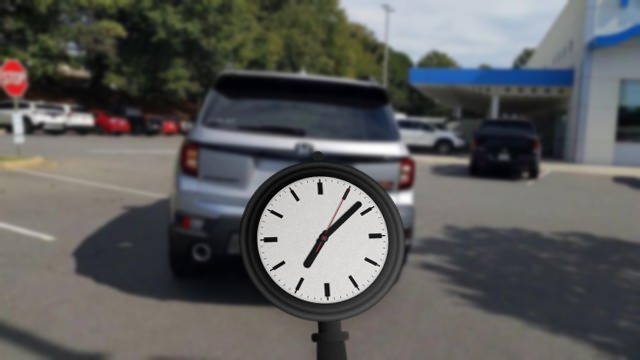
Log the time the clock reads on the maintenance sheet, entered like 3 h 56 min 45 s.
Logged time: 7 h 08 min 05 s
